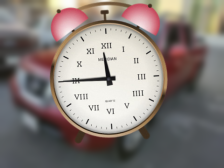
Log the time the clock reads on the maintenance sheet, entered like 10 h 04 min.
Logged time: 11 h 45 min
